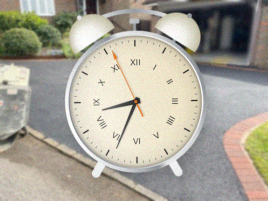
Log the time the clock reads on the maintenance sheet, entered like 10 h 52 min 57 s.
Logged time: 8 h 33 min 56 s
